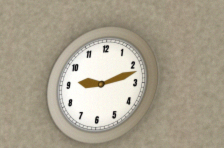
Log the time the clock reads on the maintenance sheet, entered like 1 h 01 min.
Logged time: 9 h 12 min
